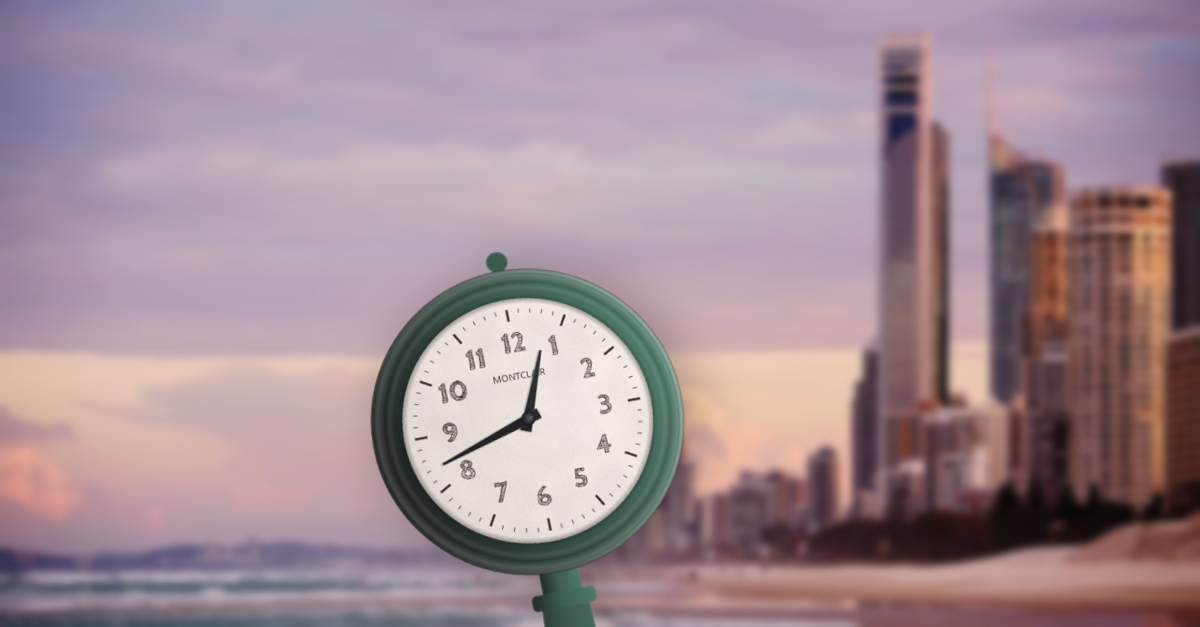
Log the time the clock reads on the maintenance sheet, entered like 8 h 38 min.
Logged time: 12 h 42 min
